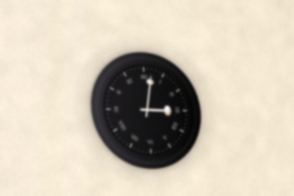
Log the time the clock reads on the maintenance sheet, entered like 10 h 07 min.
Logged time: 3 h 02 min
